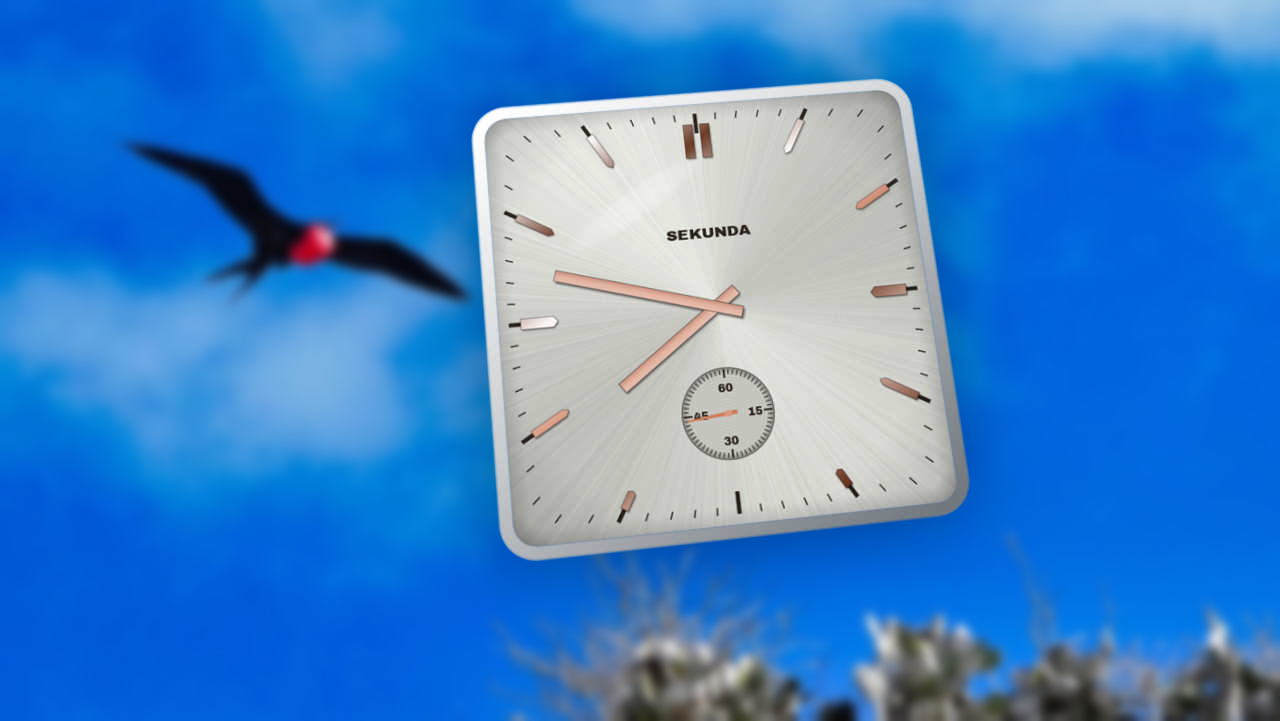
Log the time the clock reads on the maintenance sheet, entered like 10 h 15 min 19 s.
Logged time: 7 h 47 min 44 s
